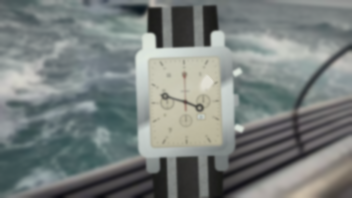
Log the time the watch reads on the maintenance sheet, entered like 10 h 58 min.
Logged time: 3 h 48 min
